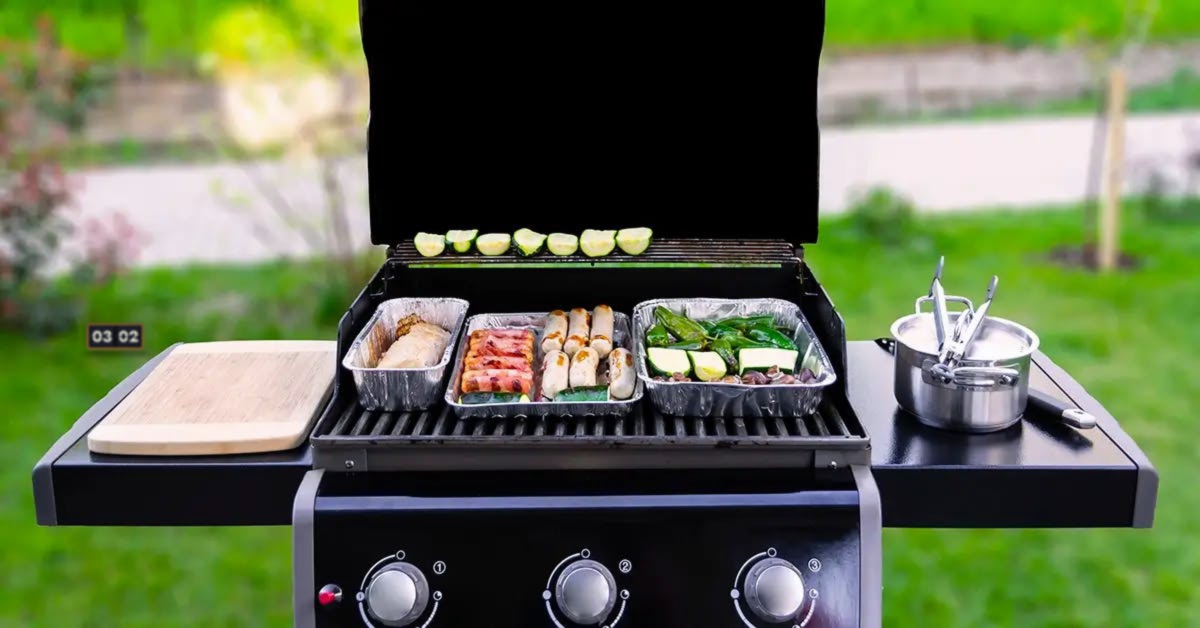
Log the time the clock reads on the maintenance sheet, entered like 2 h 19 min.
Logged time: 3 h 02 min
